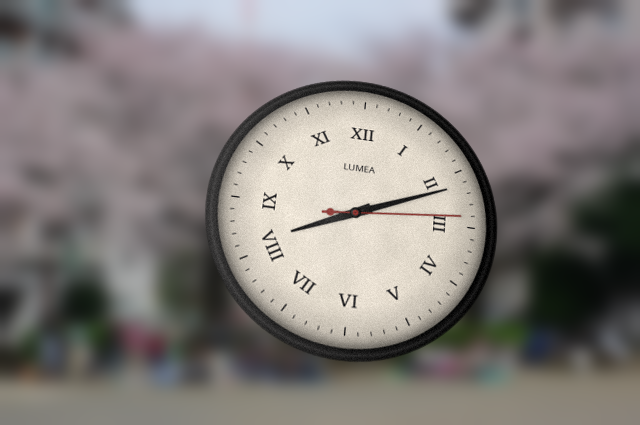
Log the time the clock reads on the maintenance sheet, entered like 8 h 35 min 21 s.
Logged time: 8 h 11 min 14 s
